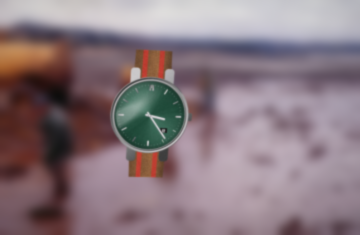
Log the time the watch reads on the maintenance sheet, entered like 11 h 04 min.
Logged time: 3 h 24 min
